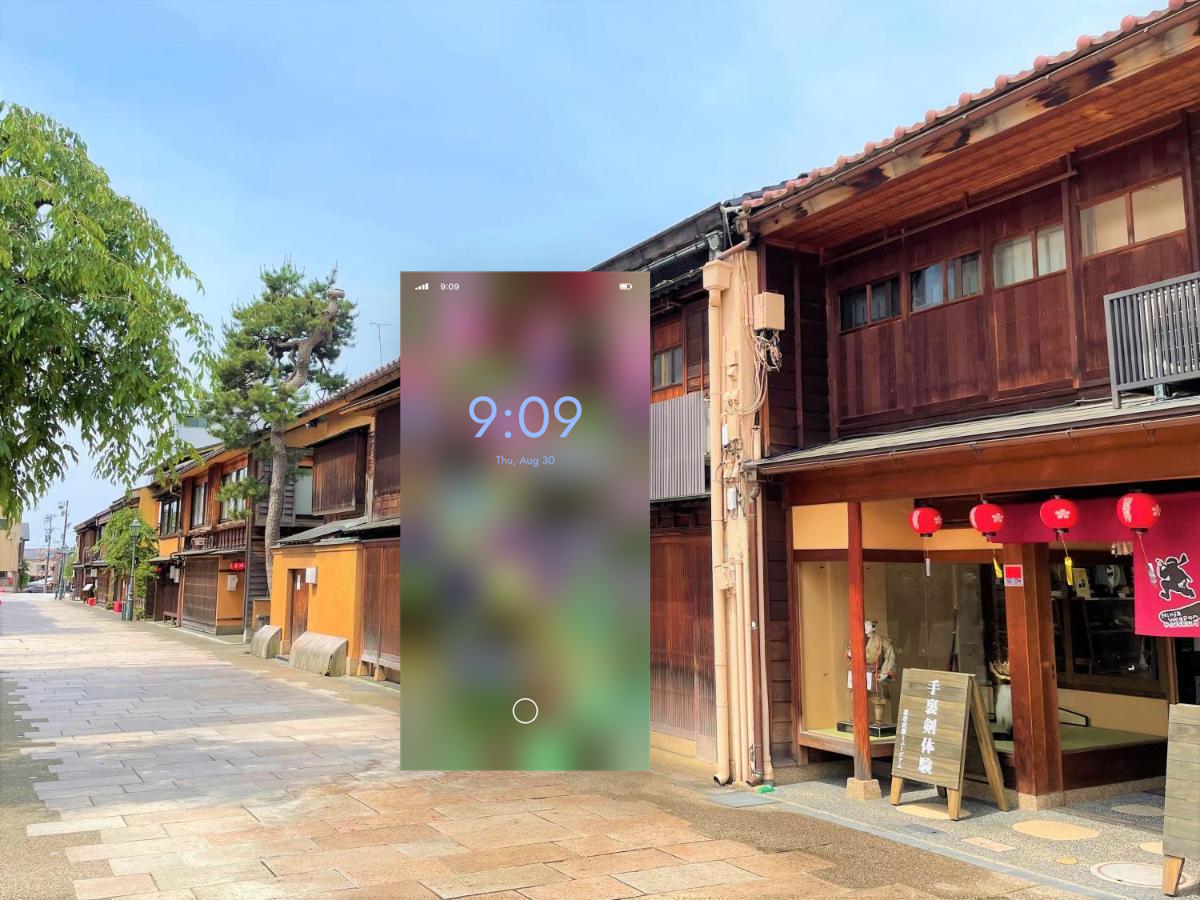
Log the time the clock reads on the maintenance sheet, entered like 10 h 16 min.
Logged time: 9 h 09 min
